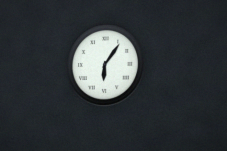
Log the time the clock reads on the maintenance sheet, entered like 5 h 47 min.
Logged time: 6 h 06 min
